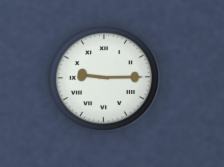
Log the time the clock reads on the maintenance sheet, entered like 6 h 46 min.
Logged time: 9 h 15 min
